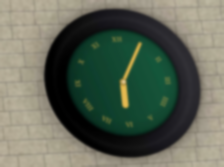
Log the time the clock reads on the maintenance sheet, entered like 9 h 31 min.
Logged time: 6 h 05 min
